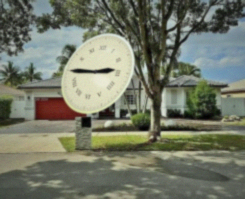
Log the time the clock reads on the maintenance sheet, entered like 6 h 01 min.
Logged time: 2 h 45 min
